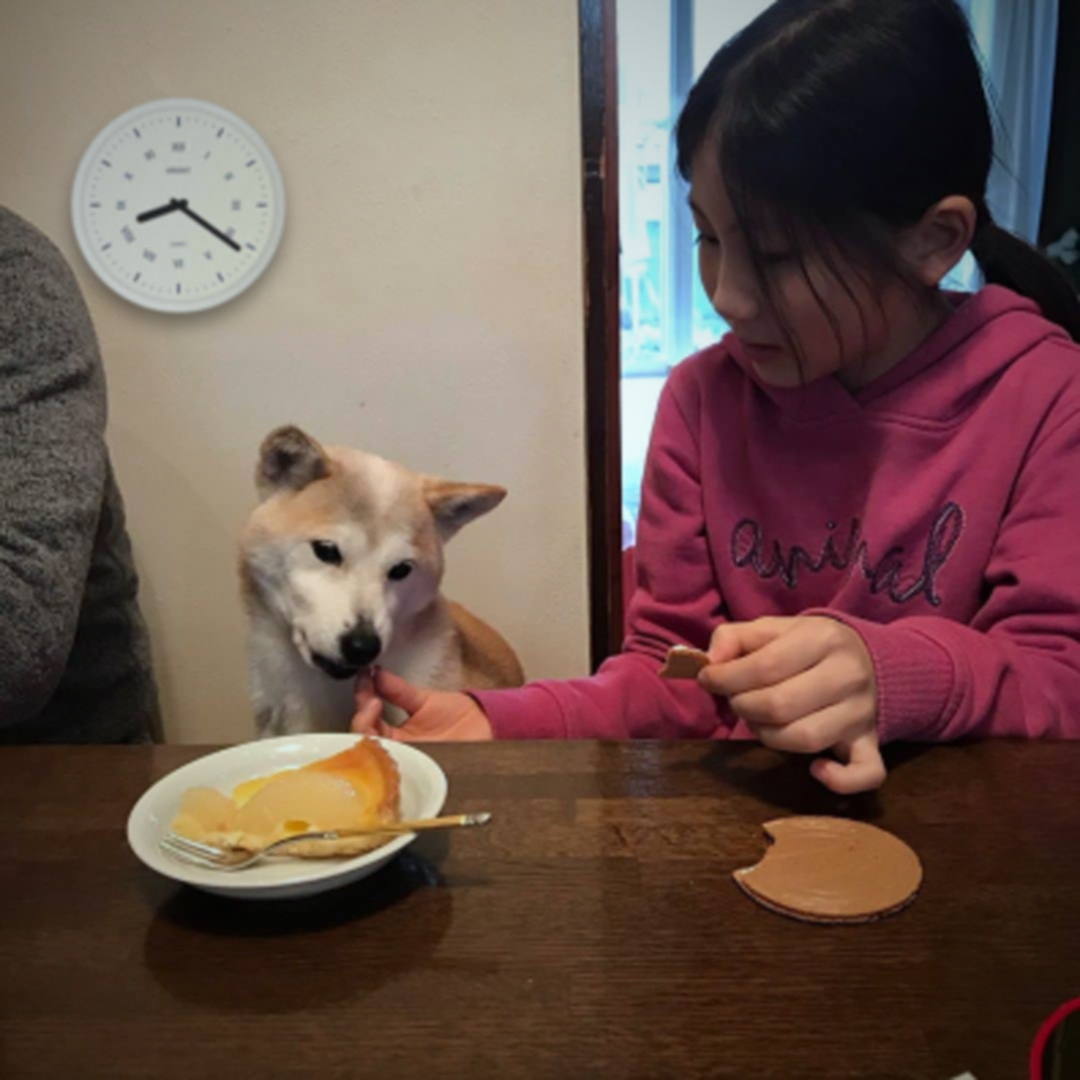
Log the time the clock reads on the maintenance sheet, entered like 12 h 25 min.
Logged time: 8 h 21 min
